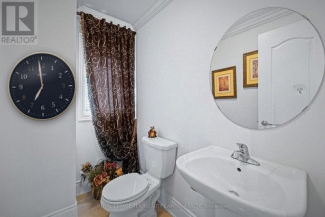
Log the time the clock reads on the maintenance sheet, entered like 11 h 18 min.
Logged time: 6 h 59 min
